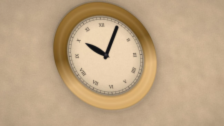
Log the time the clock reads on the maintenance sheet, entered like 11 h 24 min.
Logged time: 10 h 05 min
